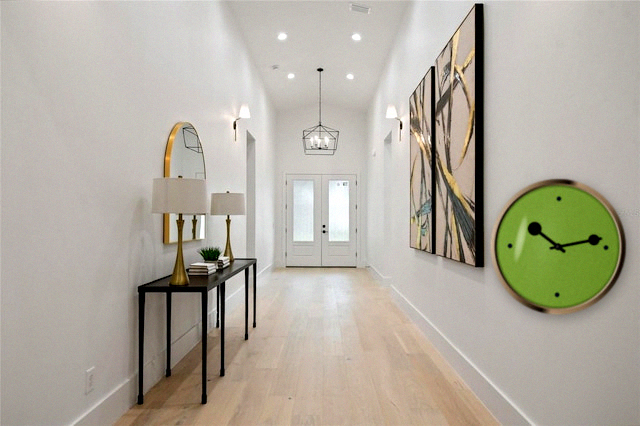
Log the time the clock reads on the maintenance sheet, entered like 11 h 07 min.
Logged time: 10 h 13 min
